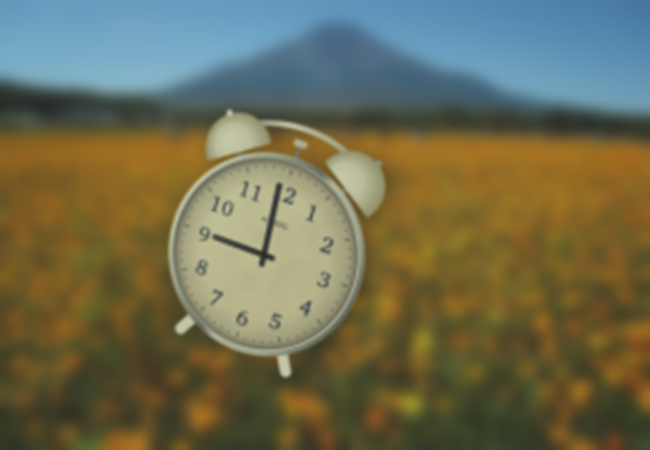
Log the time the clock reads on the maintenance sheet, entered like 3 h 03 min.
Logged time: 8 h 59 min
